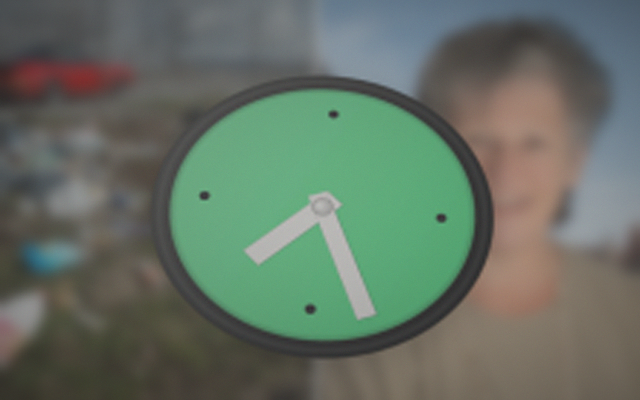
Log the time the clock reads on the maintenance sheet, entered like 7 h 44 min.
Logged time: 7 h 26 min
